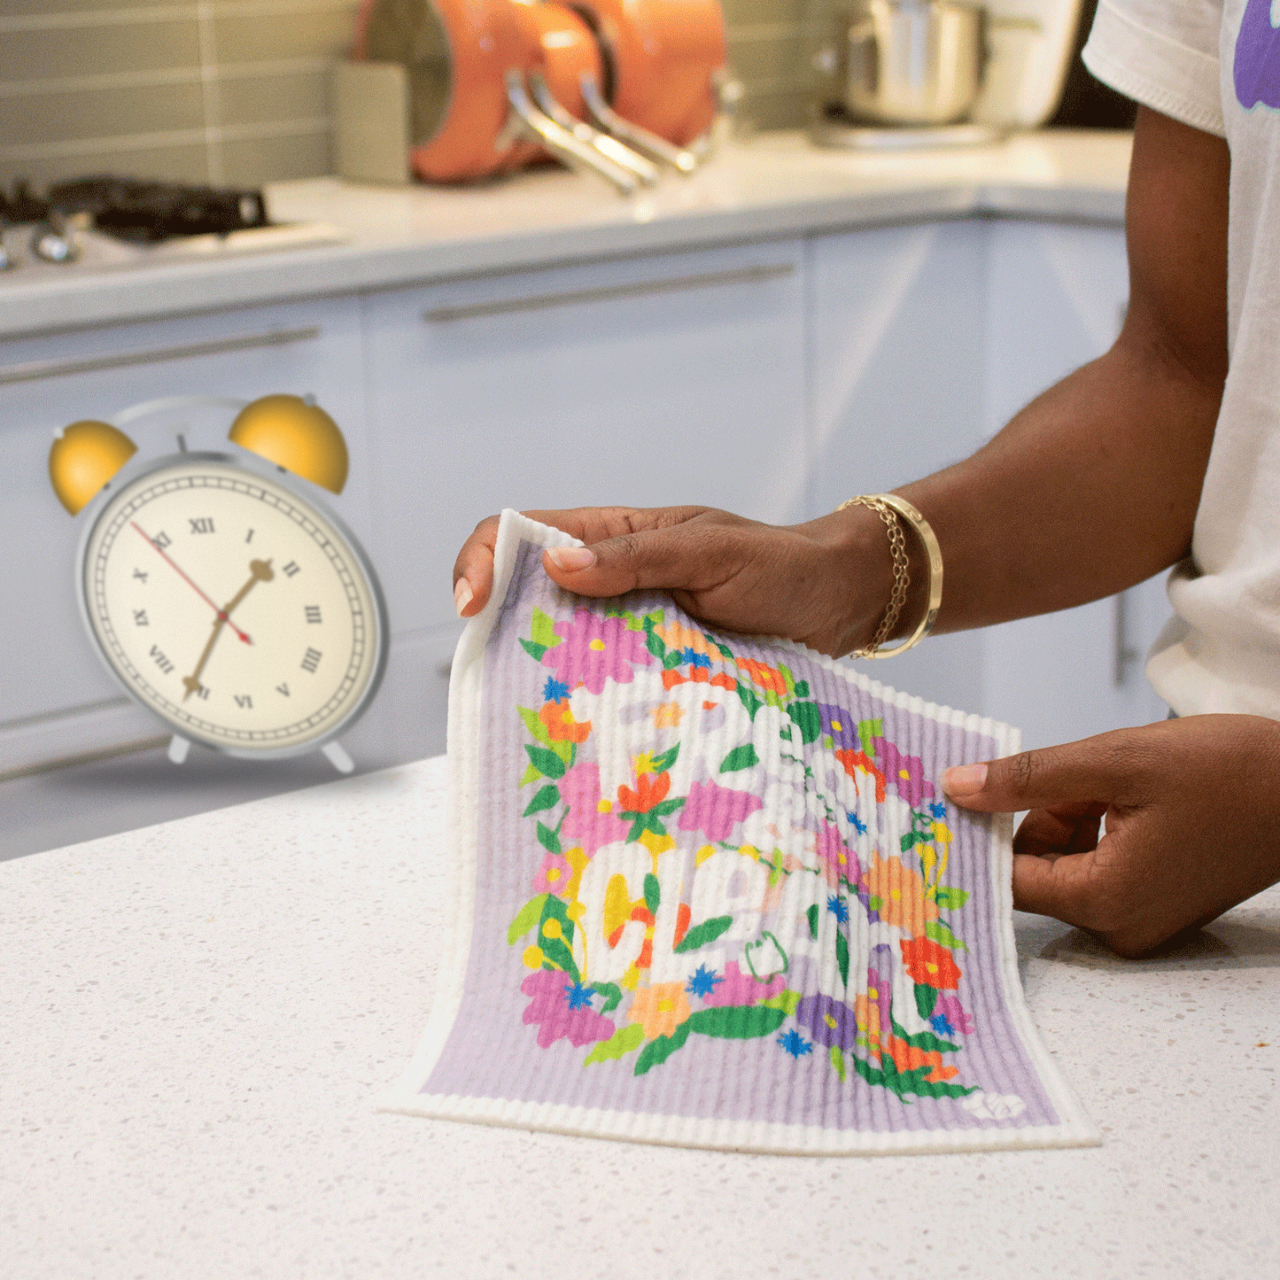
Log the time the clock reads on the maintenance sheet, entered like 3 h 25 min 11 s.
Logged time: 1 h 35 min 54 s
